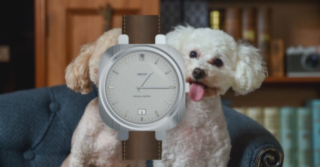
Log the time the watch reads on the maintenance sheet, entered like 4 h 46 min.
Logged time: 1 h 15 min
